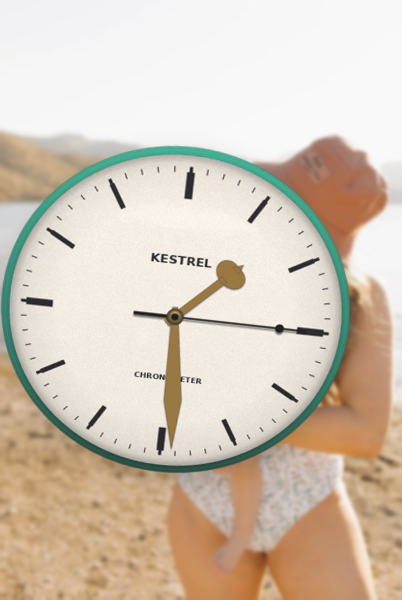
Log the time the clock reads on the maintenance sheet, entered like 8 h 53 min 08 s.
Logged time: 1 h 29 min 15 s
